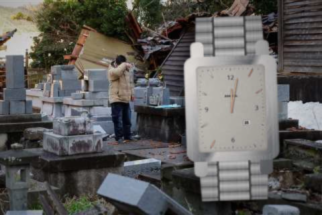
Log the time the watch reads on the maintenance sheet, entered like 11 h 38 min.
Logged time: 12 h 02 min
